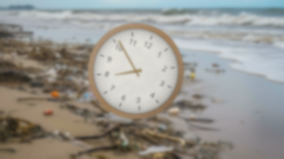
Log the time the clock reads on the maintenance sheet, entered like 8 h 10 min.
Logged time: 7 h 51 min
